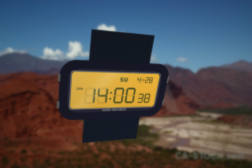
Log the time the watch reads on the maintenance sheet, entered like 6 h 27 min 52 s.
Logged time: 14 h 00 min 38 s
